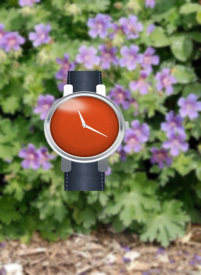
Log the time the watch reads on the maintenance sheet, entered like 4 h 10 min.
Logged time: 11 h 20 min
